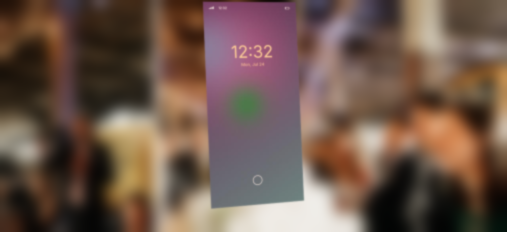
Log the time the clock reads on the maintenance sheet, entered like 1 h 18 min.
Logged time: 12 h 32 min
